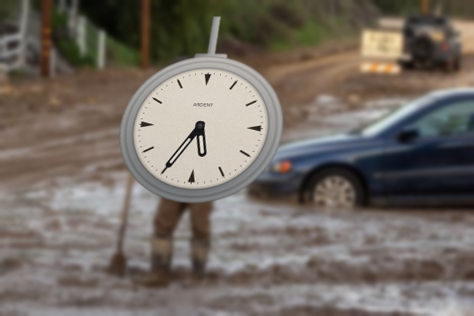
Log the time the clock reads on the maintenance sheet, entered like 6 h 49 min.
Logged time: 5 h 35 min
